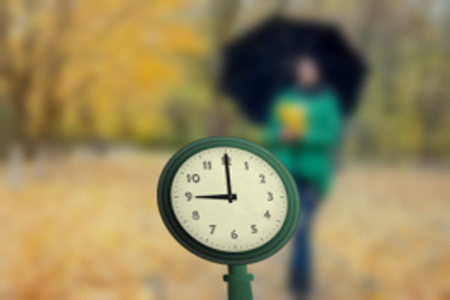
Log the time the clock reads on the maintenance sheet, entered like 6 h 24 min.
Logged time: 9 h 00 min
